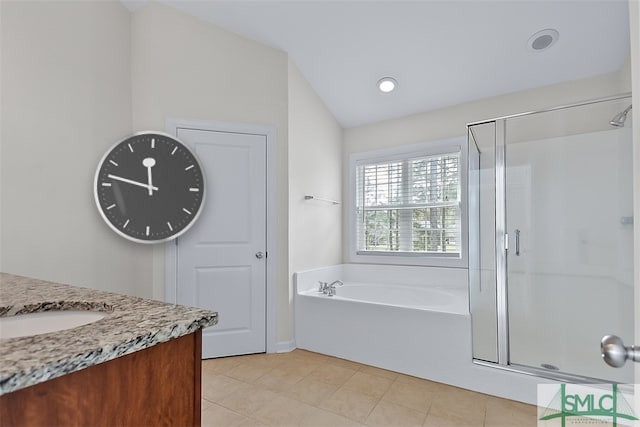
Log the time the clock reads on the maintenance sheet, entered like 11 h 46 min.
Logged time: 11 h 47 min
